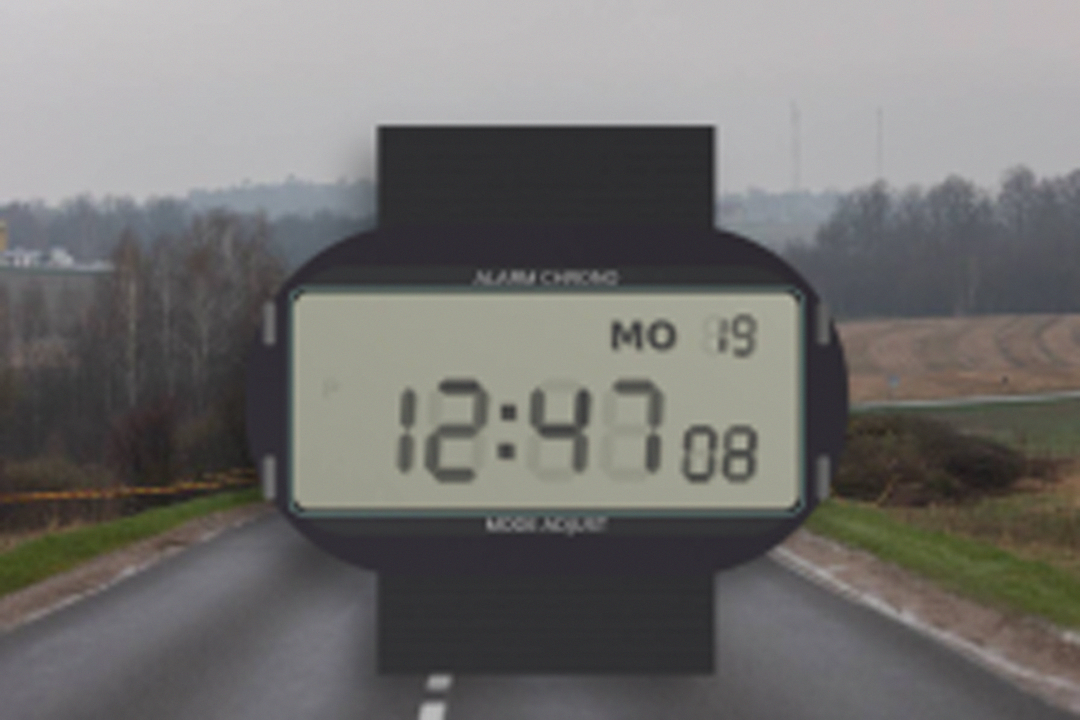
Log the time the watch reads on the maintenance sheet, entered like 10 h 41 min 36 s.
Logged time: 12 h 47 min 08 s
